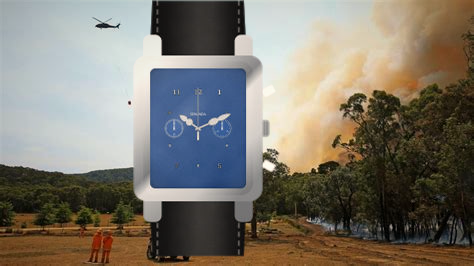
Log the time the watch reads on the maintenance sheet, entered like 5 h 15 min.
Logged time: 10 h 11 min
